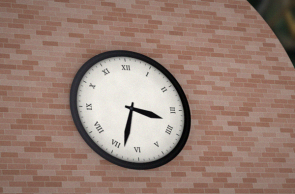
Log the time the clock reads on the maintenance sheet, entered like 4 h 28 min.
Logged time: 3 h 33 min
